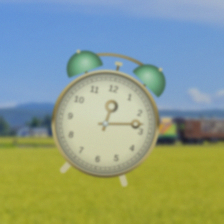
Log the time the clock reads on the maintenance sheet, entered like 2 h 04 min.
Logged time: 12 h 13 min
